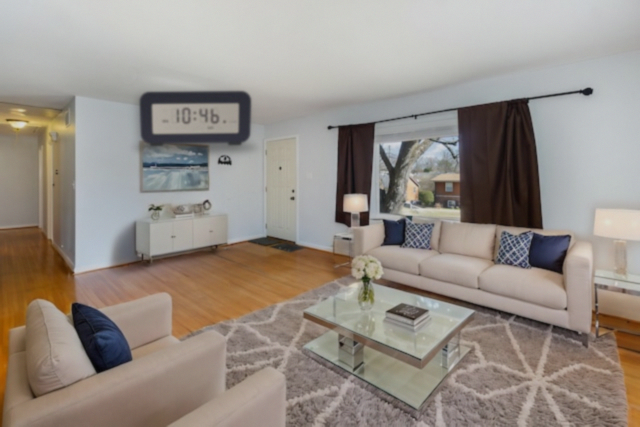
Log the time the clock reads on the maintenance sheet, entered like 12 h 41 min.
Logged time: 10 h 46 min
